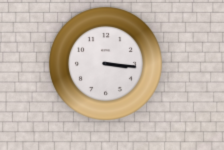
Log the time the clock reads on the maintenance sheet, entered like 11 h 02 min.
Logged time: 3 h 16 min
